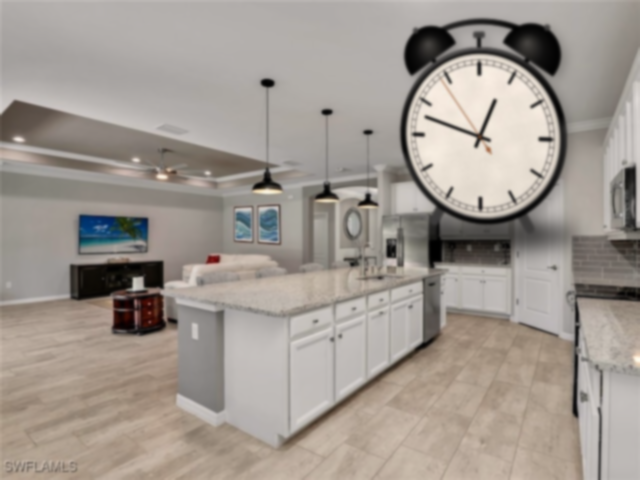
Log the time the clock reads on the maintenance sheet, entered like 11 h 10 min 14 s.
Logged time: 12 h 47 min 54 s
